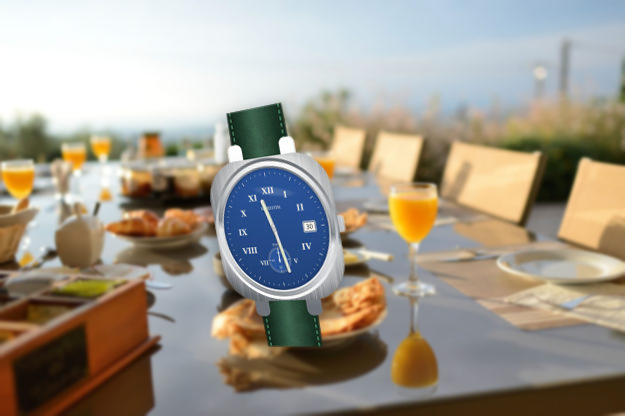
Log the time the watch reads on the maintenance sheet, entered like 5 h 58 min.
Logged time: 11 h 28 min
